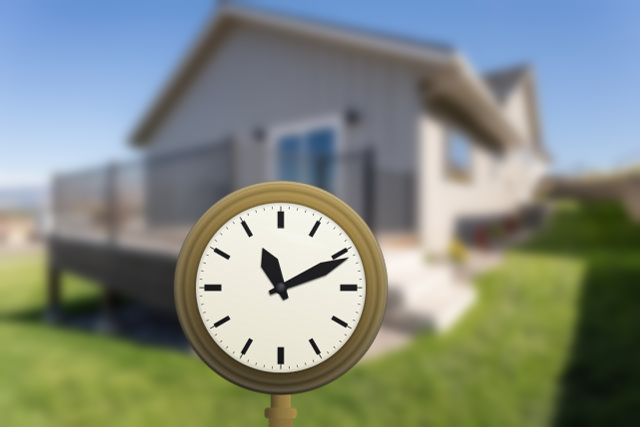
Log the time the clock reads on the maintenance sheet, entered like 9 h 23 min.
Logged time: 11 h 11 min
